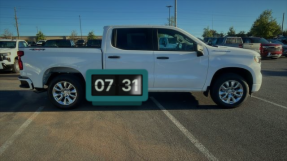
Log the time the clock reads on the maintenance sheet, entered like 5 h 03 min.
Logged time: 7 h 31 min
